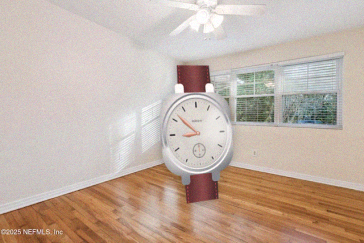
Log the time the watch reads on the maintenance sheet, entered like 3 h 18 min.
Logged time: 8 h 52 min
